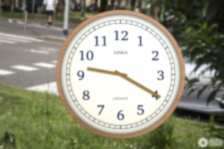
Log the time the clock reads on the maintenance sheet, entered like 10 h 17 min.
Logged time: 9 h 20 min
